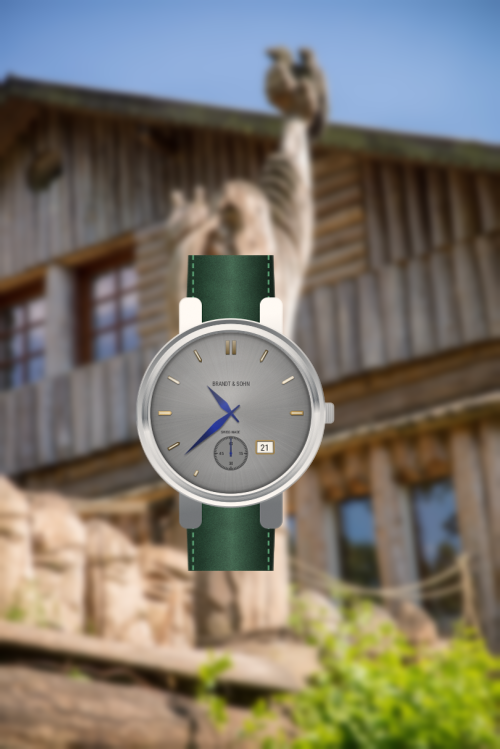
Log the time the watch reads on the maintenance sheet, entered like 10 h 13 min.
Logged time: 10 h 38 min
